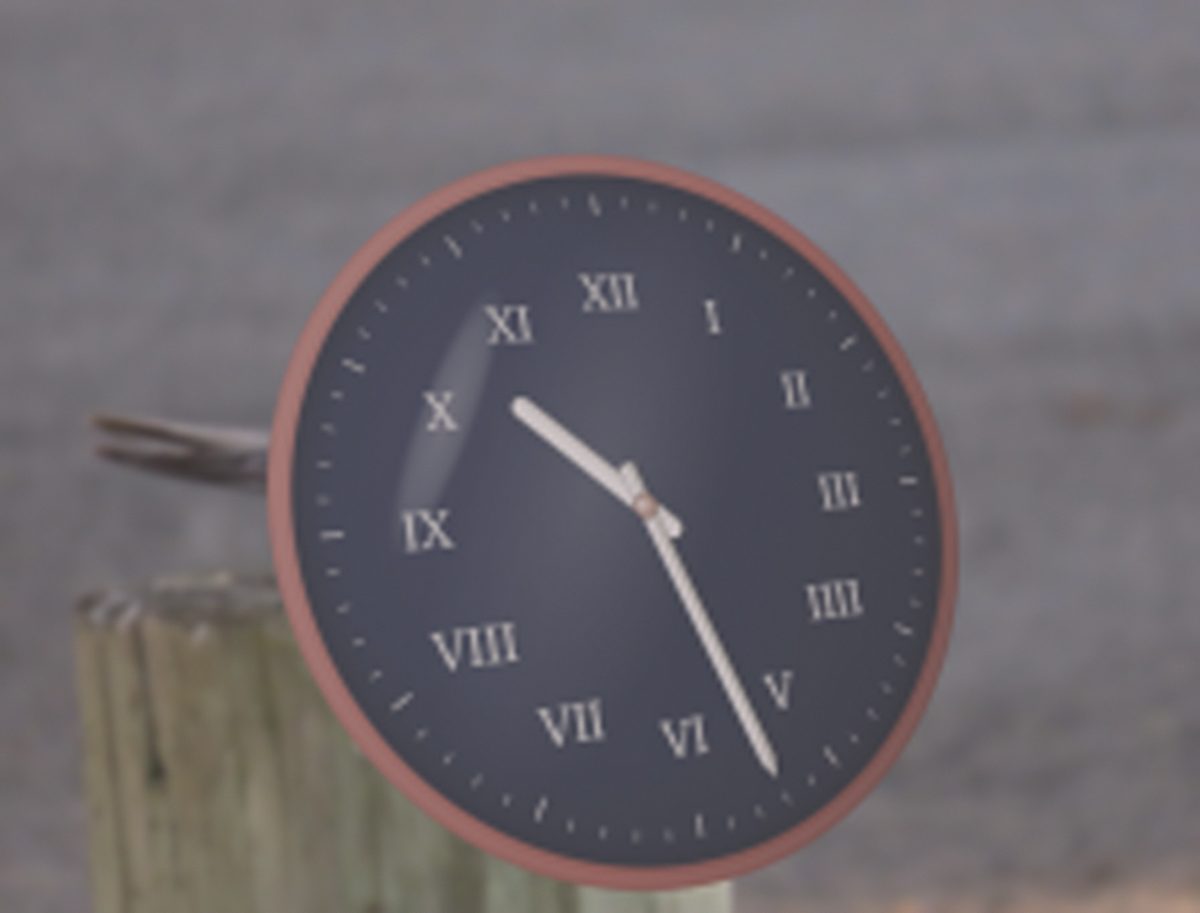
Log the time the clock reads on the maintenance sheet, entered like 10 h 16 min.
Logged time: 10 h 27 min
